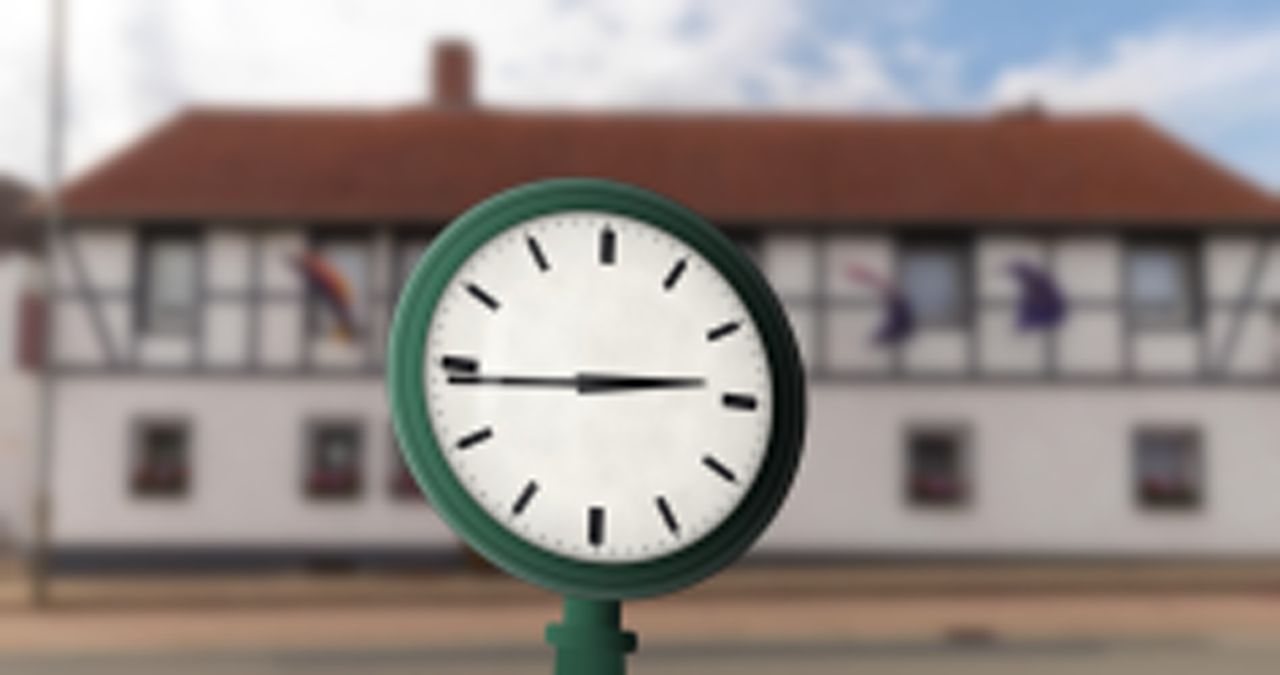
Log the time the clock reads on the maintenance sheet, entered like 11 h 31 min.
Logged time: 2 h 44 min
